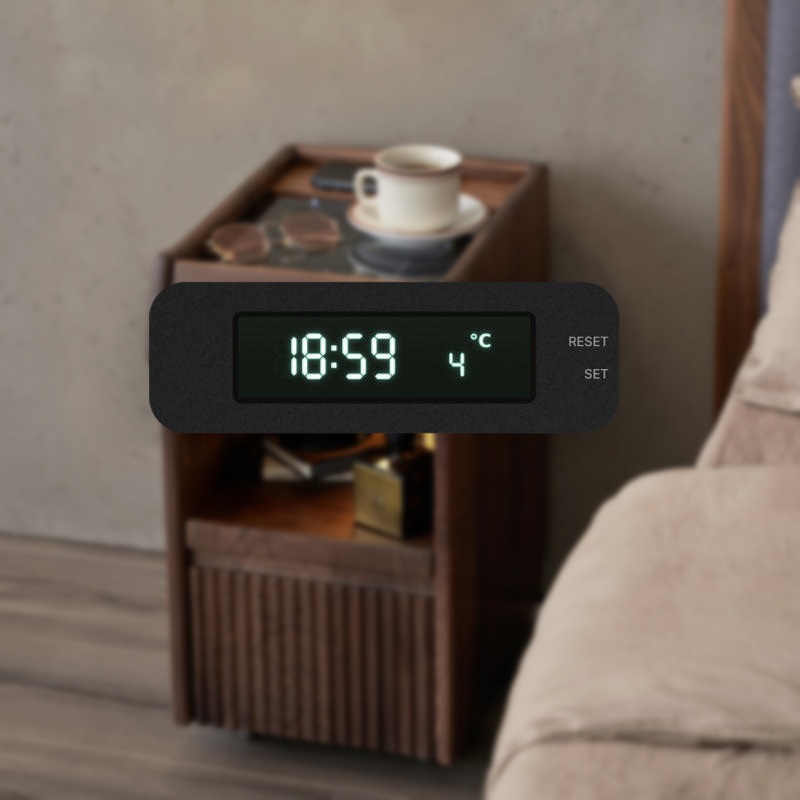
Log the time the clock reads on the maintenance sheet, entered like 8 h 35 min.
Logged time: 18 h 59 min
